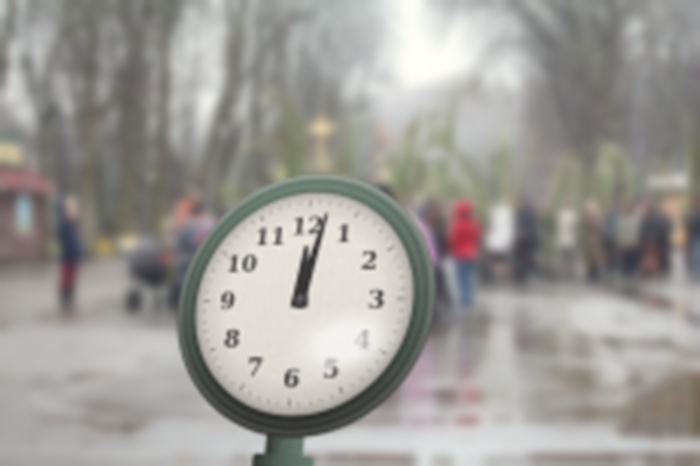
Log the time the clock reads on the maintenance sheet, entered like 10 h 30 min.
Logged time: 12 h 02 min
